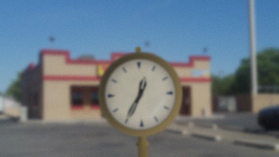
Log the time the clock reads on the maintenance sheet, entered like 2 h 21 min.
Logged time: 12 h 35 min
